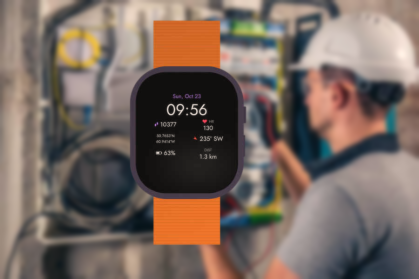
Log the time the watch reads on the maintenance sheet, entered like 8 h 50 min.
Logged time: 9 h 56 min
